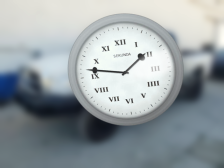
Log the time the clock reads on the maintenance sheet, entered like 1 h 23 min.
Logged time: 1 h 47 min
